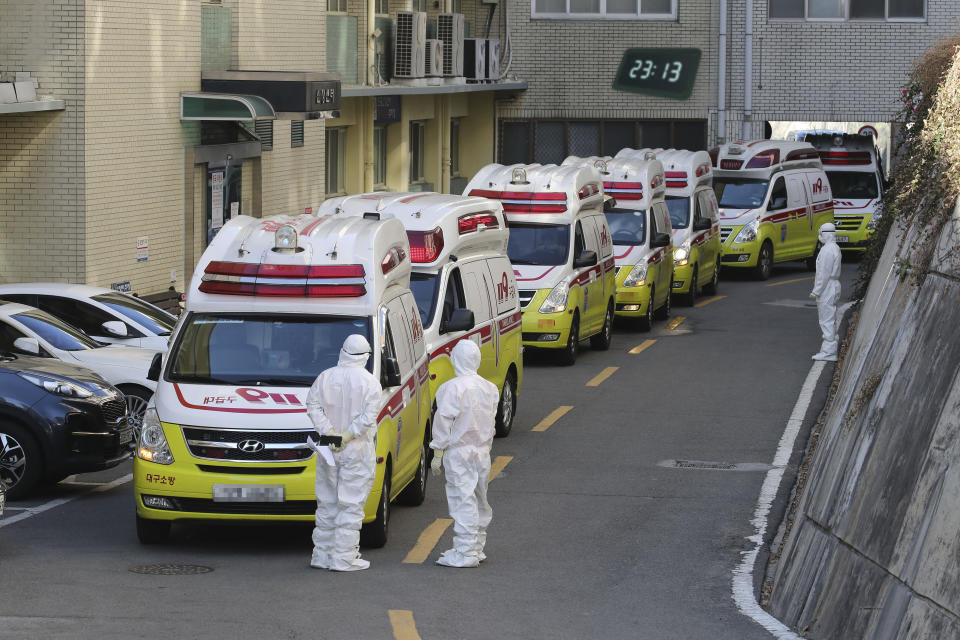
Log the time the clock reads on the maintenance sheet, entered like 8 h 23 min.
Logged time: 23 h 13 min
